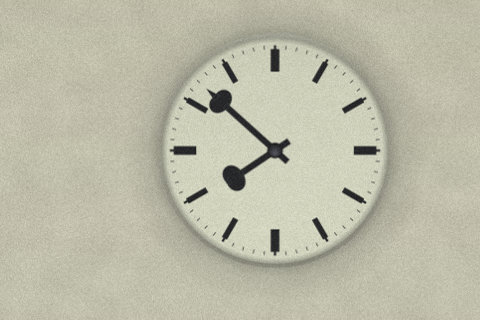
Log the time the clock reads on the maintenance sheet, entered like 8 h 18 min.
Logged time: 7 h 52 min
